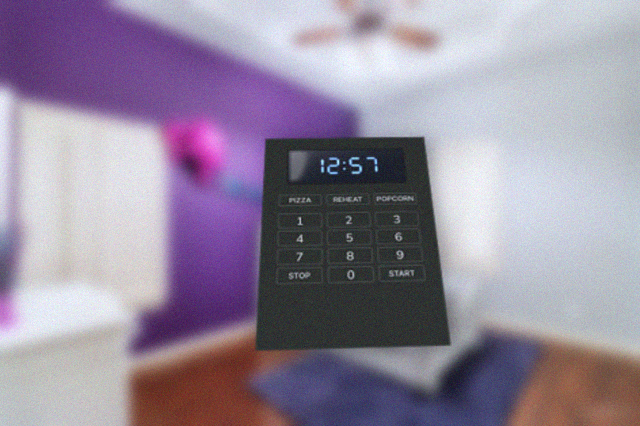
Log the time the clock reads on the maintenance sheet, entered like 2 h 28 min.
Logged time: 12 h 57 min
